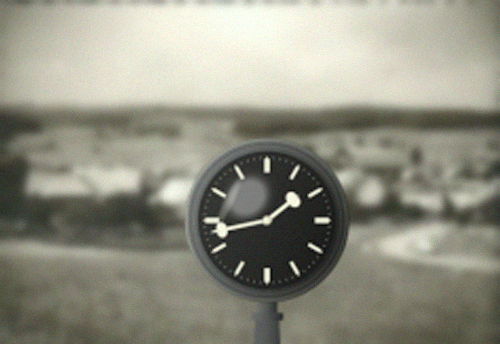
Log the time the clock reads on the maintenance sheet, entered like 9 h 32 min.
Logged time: 1 h 43 min
